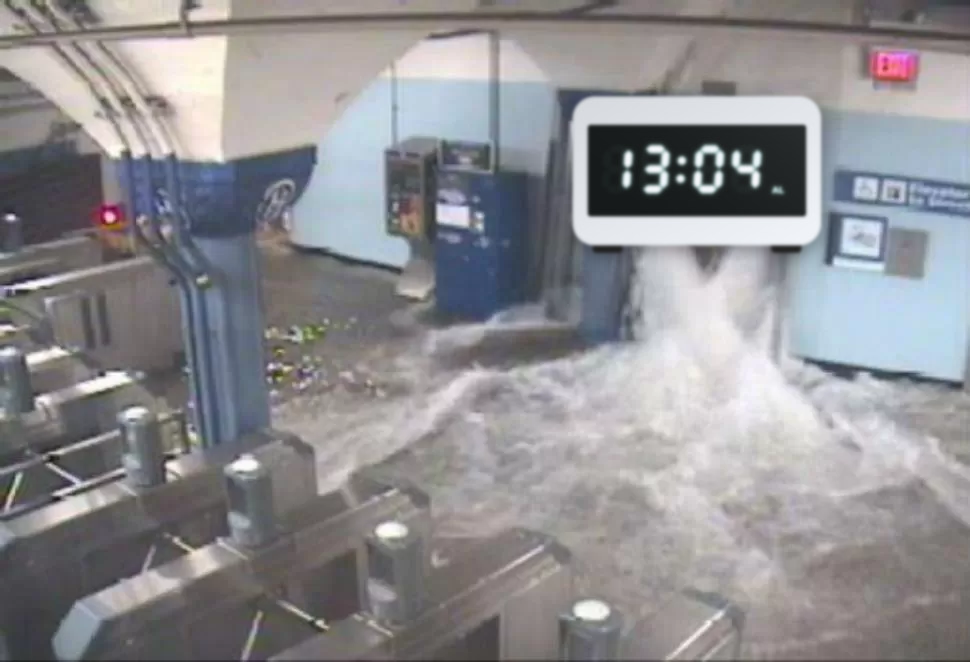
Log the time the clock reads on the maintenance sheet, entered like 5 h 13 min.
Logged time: 13 h 04 min
